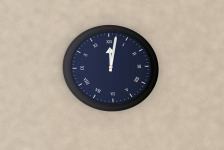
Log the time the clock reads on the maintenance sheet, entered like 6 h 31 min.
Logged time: 12 h 02 min
